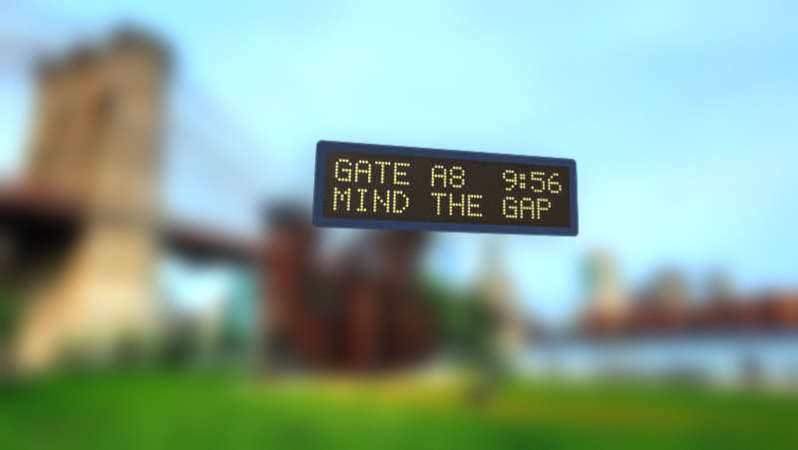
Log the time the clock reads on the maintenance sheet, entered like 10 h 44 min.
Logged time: 9 h 56 min
